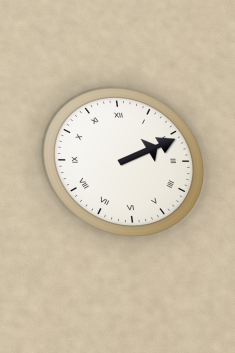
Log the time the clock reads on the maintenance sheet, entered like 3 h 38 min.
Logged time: 2 h 11 min
